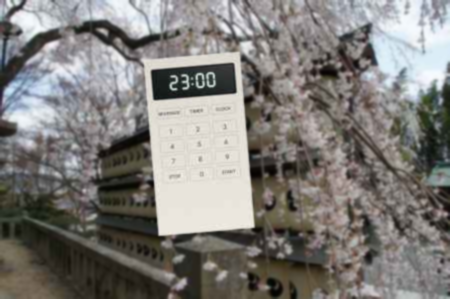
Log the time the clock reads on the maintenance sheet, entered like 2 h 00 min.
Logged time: 23 h 00 min
